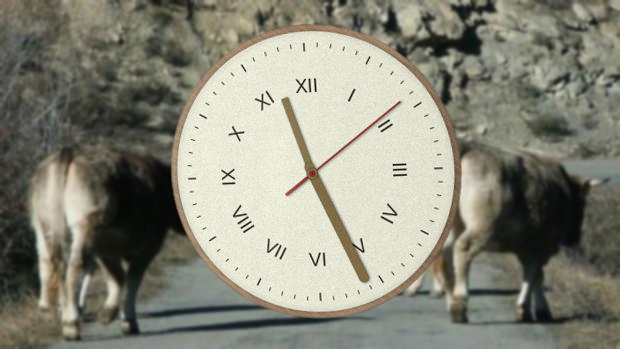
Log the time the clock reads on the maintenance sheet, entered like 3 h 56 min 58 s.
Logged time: 11 h 26 min 09 s
